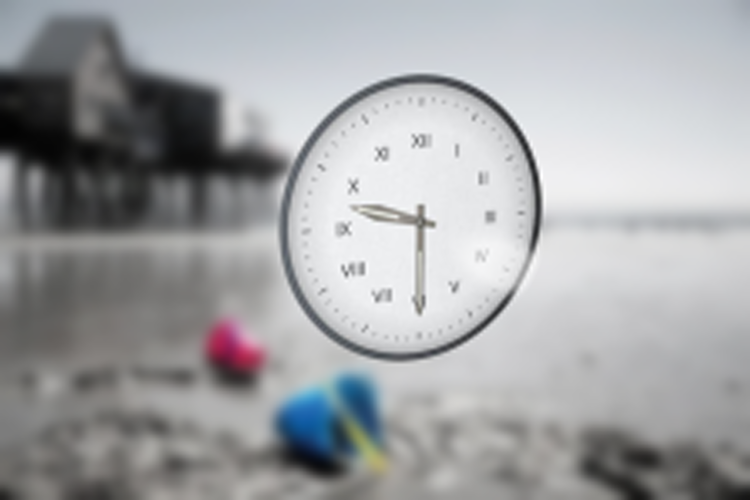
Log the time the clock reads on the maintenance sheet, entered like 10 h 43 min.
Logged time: 9 h 30 min
